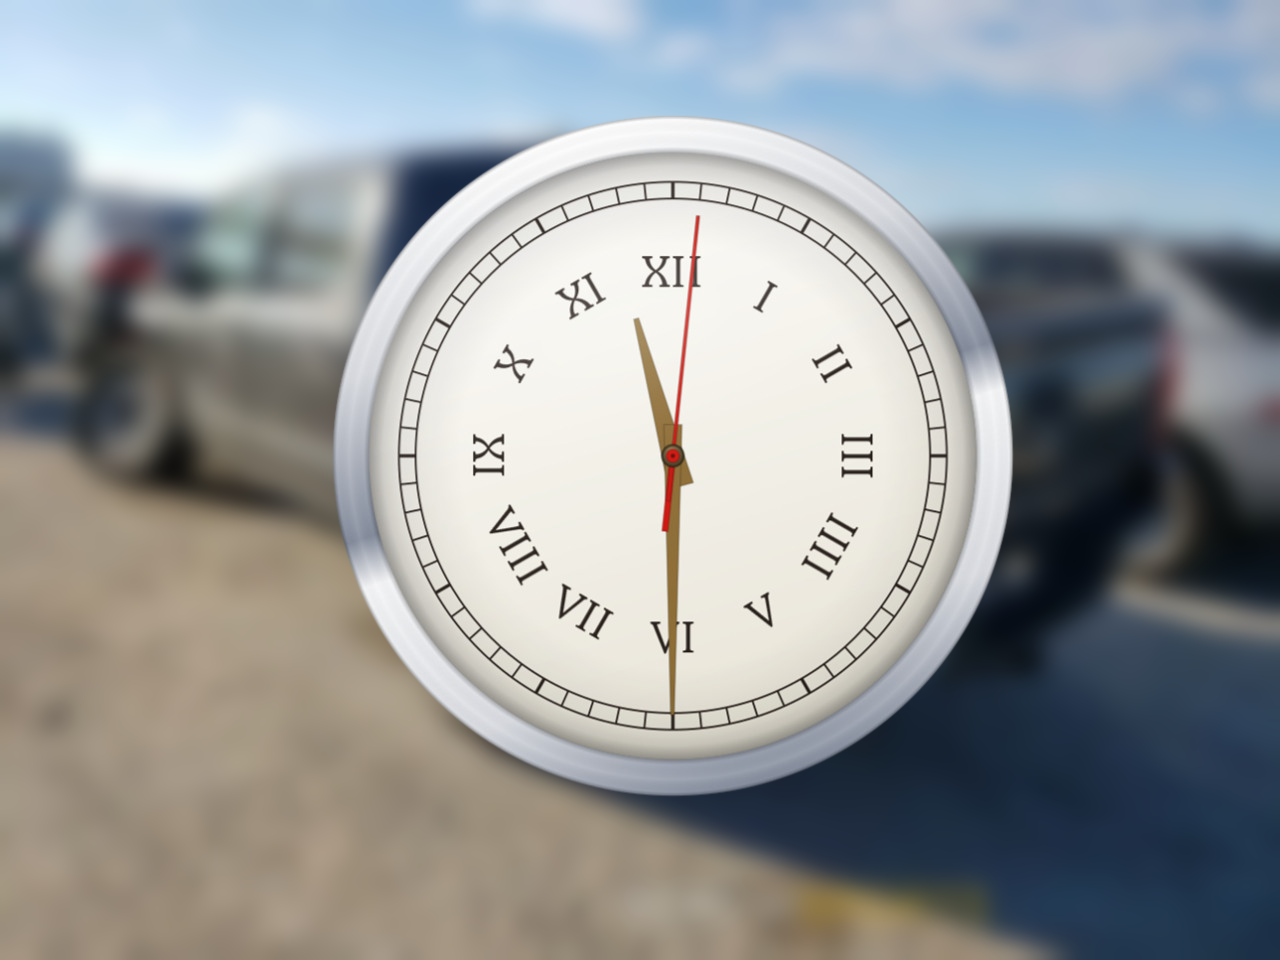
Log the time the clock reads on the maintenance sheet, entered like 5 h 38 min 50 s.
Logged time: 11 h 30 min 01 s
